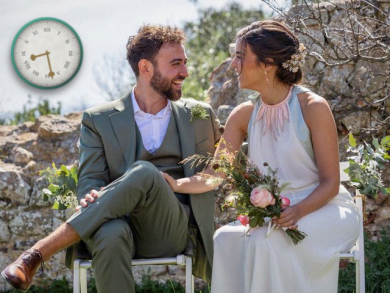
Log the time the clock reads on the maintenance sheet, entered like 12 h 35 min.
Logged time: 8 h 28 min
